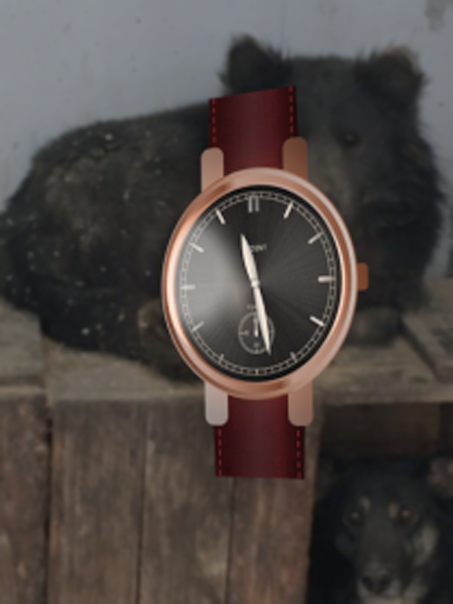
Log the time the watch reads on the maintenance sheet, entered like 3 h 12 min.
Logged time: 11 h 28 min
